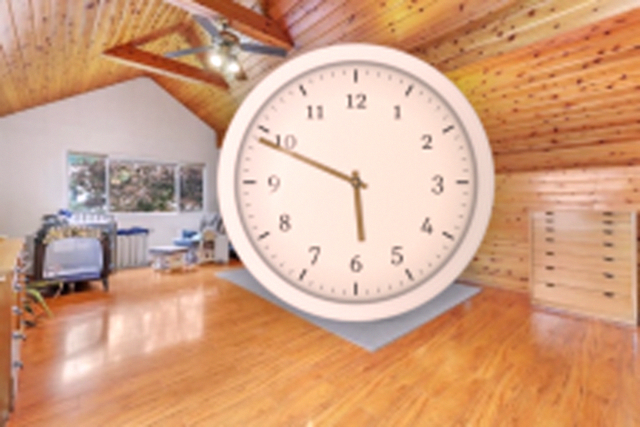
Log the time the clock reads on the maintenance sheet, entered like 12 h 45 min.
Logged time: 5 h 49 min
